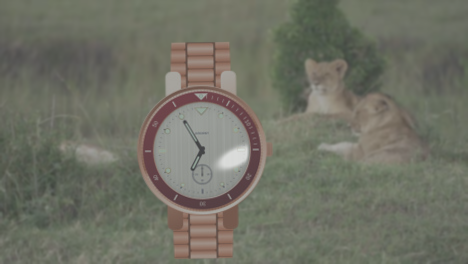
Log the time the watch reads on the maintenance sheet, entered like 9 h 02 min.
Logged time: 6 h 55 min
